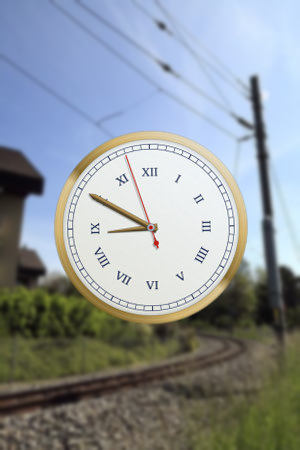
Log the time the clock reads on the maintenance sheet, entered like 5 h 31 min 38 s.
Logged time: 8 h 49 min 57 s
